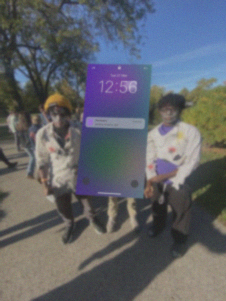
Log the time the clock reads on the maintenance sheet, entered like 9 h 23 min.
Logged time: 12 h 56 min
